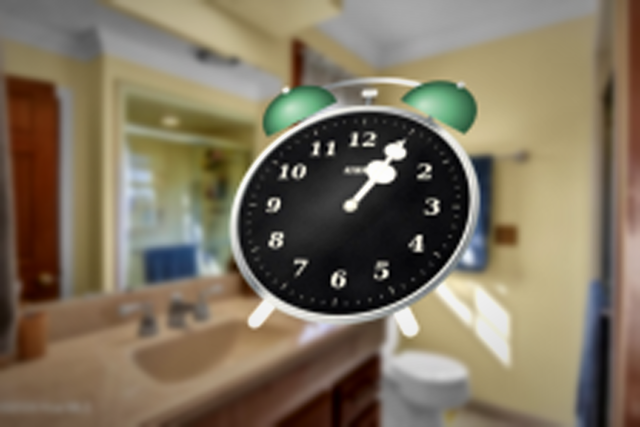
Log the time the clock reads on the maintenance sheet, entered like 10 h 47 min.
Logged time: 1 h 05 min
